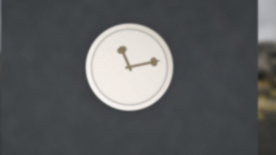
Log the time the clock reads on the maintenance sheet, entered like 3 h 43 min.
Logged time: 11 h 13 min
